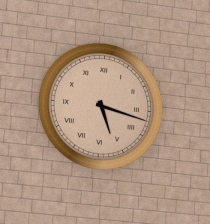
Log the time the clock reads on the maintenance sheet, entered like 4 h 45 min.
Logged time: 5 h 17 min
